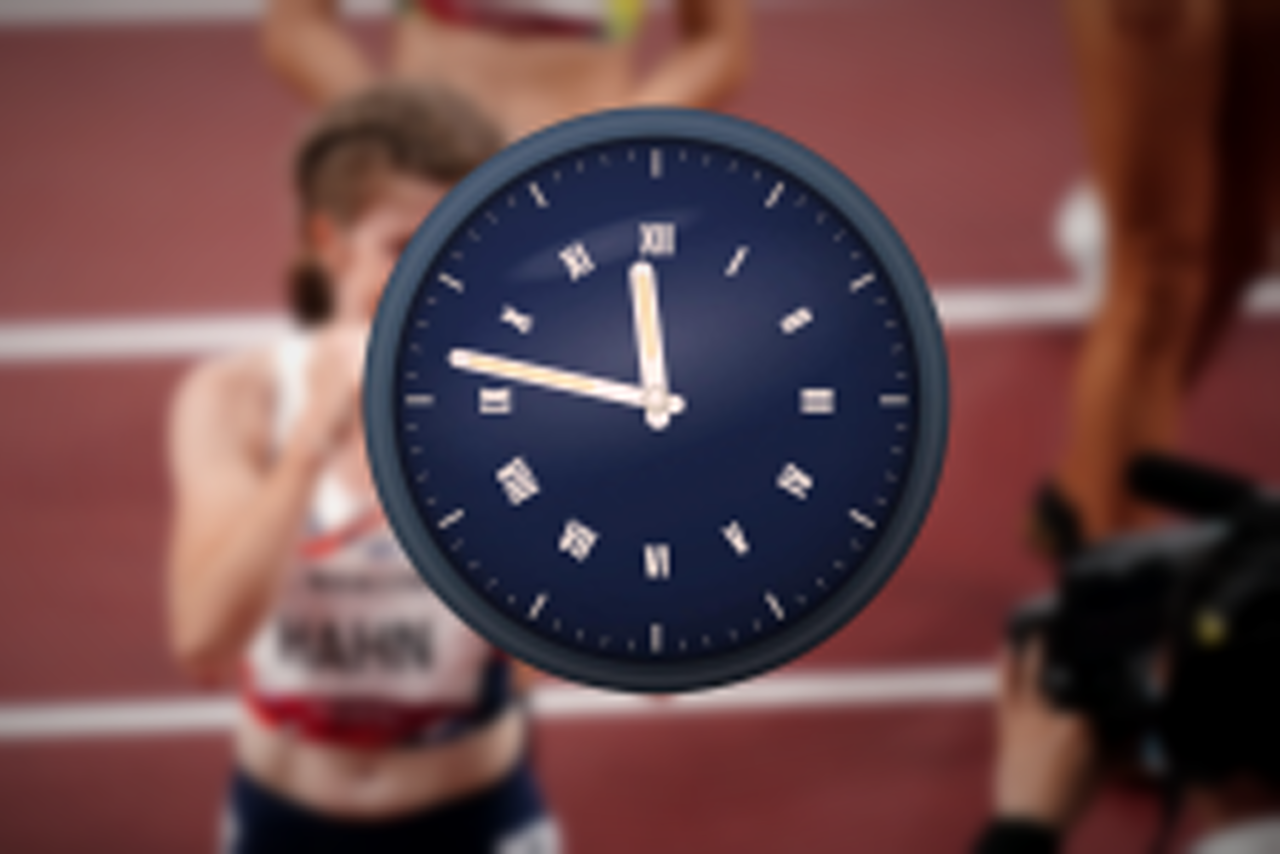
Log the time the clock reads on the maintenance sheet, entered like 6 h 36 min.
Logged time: 11 h 47 min
